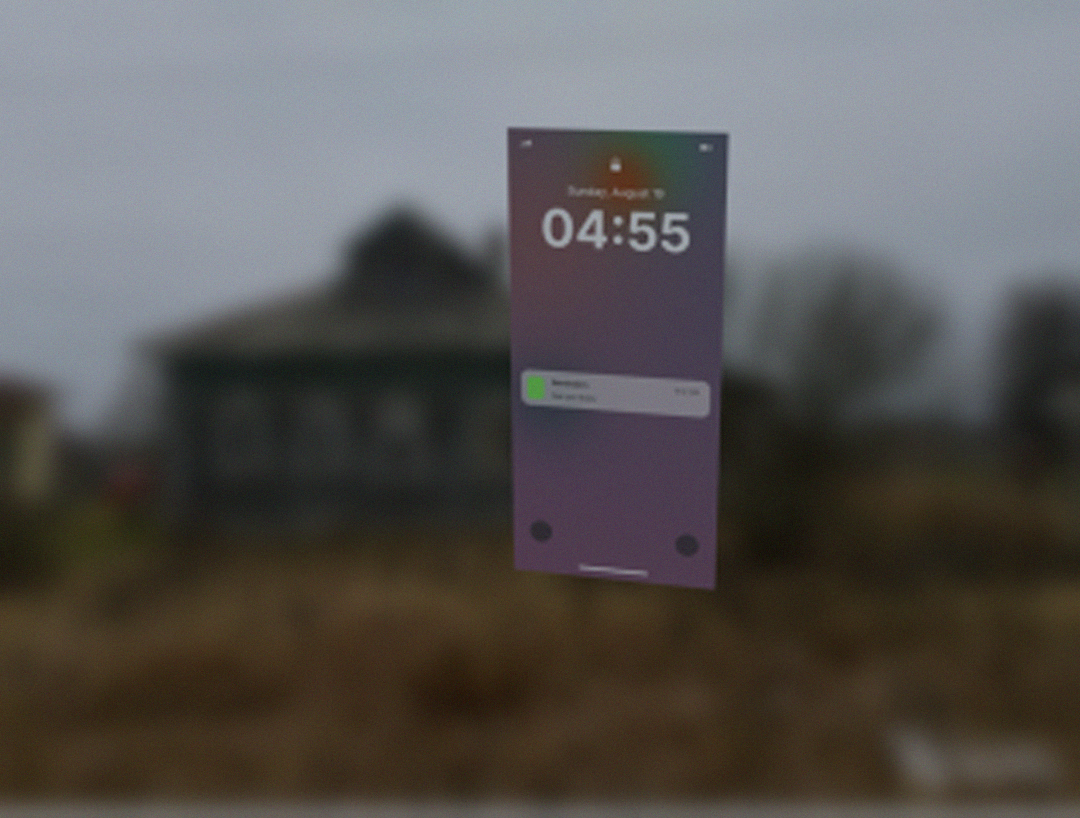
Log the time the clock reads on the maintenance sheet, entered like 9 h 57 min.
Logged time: 4 h 55 min
